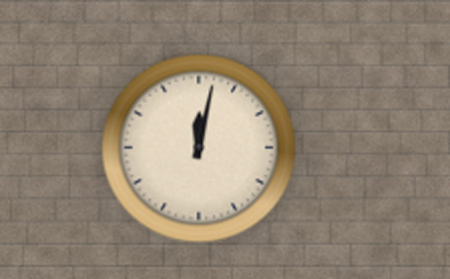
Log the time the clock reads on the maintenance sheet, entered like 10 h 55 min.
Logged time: 12 h 02 min
